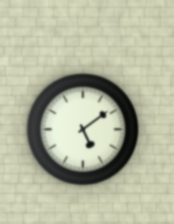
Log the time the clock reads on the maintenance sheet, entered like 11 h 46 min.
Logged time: 5 h 09 min
